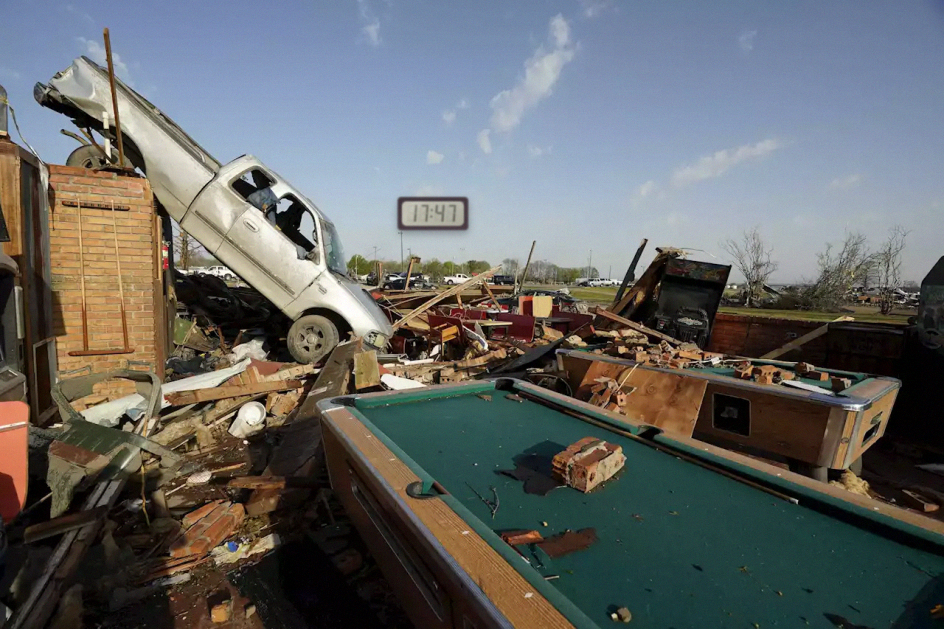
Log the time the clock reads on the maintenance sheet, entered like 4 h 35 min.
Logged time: 17 h 47 min
